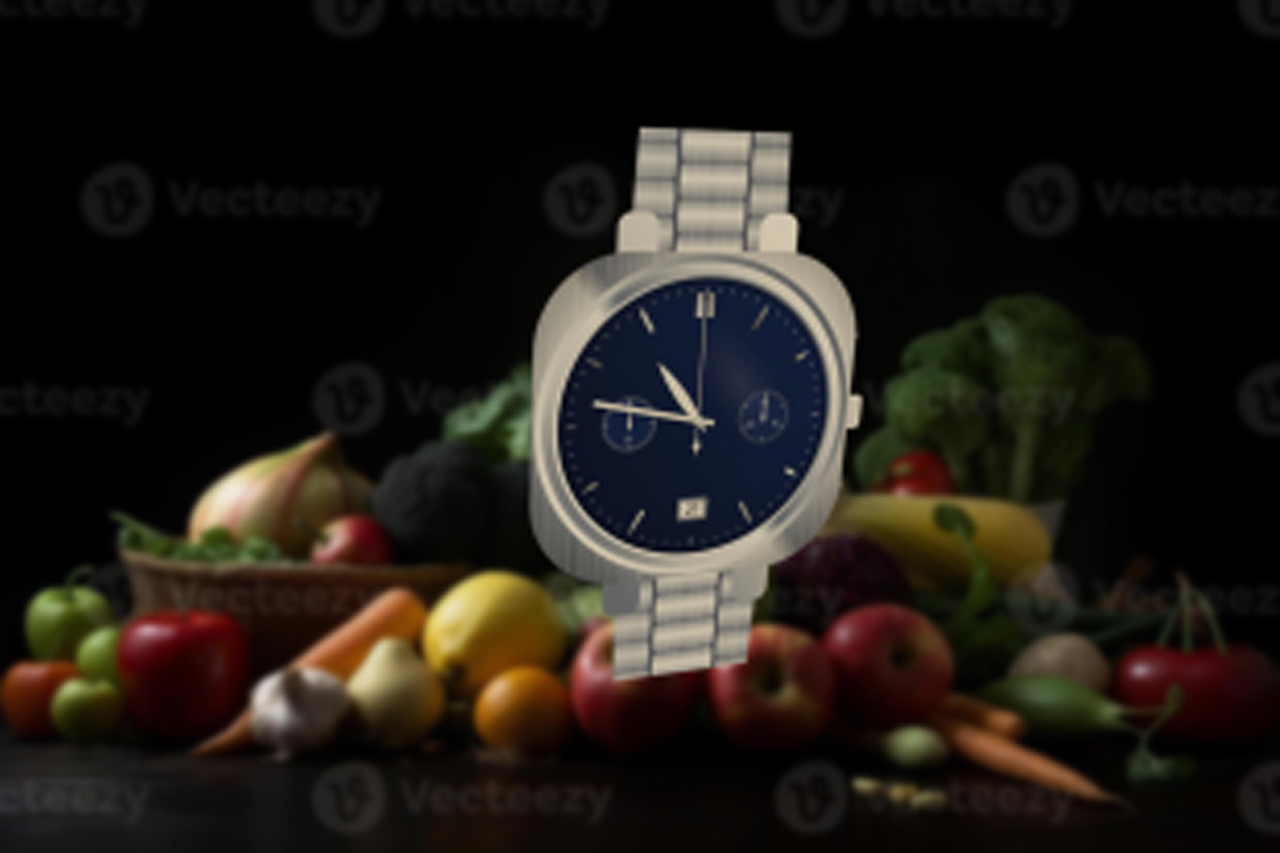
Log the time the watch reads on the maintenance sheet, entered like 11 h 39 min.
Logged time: 10 h 47 min
